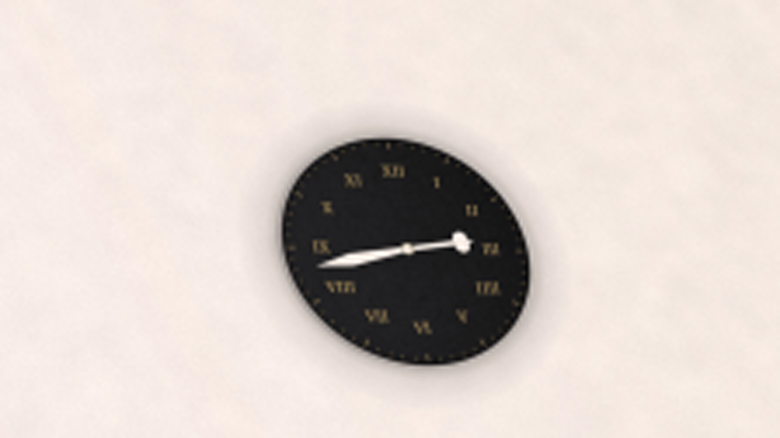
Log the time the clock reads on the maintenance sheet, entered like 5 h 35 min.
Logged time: 2 h 43 min
